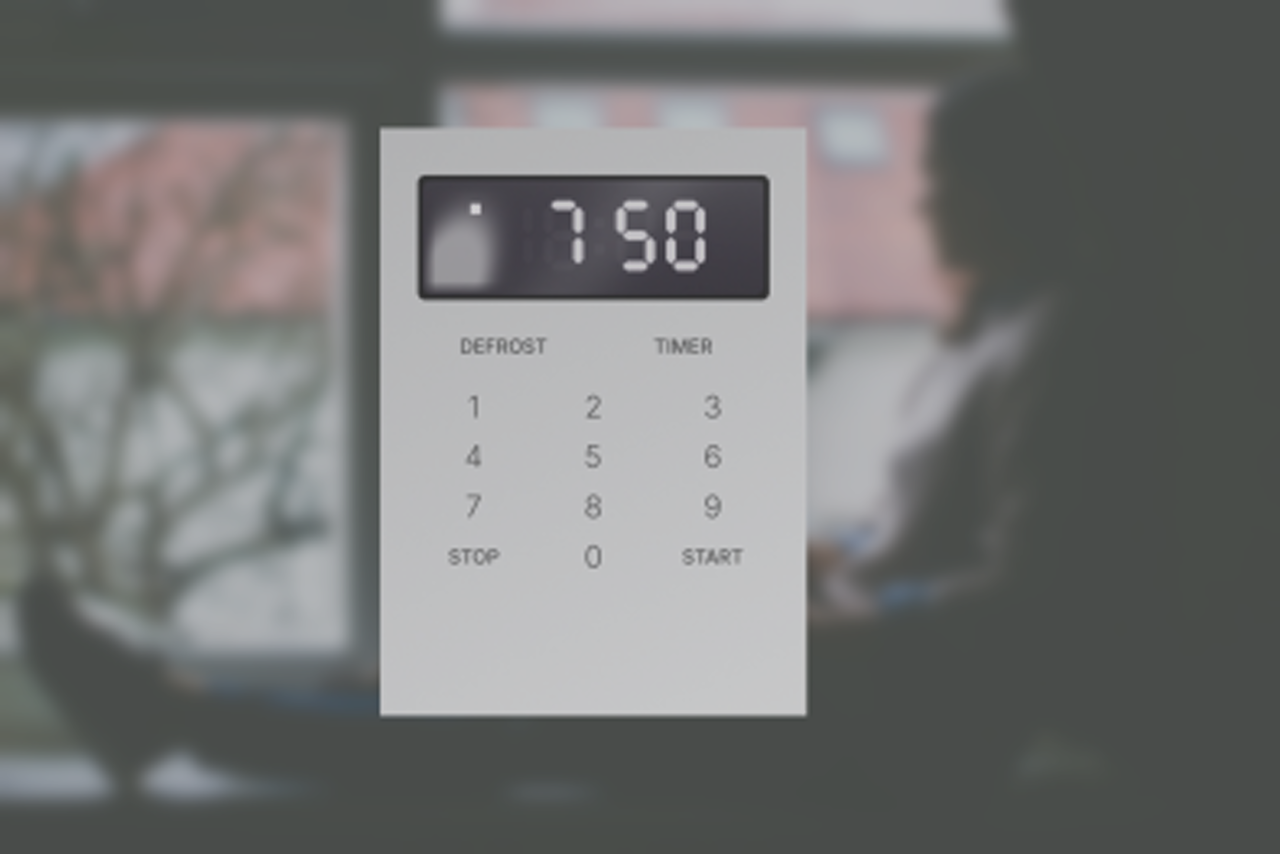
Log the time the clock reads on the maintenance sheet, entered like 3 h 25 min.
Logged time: 7 h 50 min
